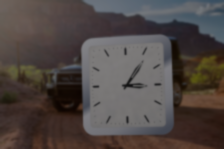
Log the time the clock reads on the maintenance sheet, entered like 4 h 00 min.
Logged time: 3 h 06 min
